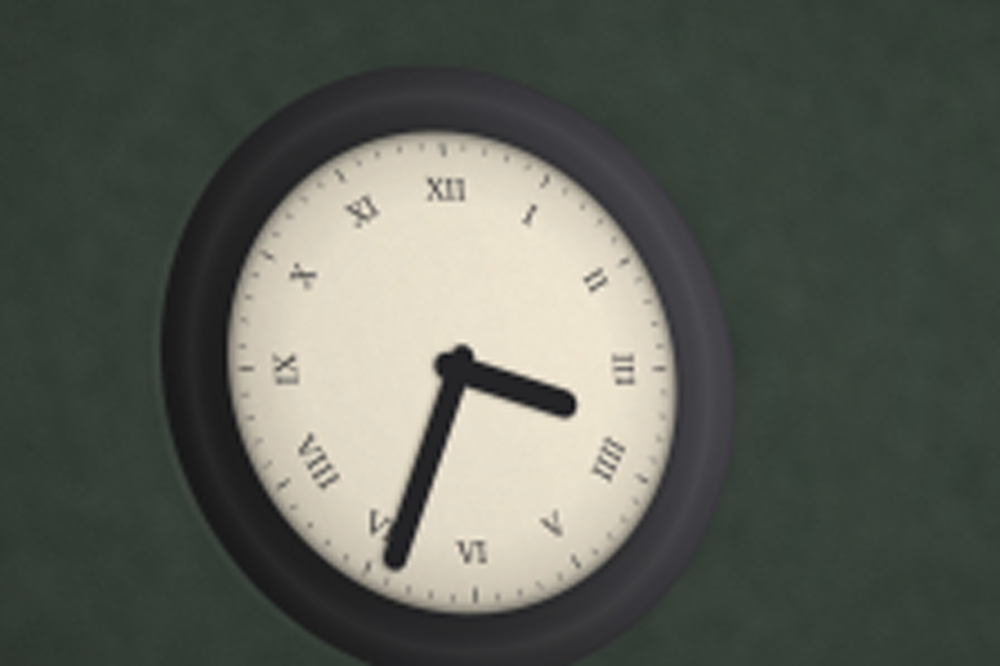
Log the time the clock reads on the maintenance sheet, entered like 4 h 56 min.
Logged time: 3 h 34 min
